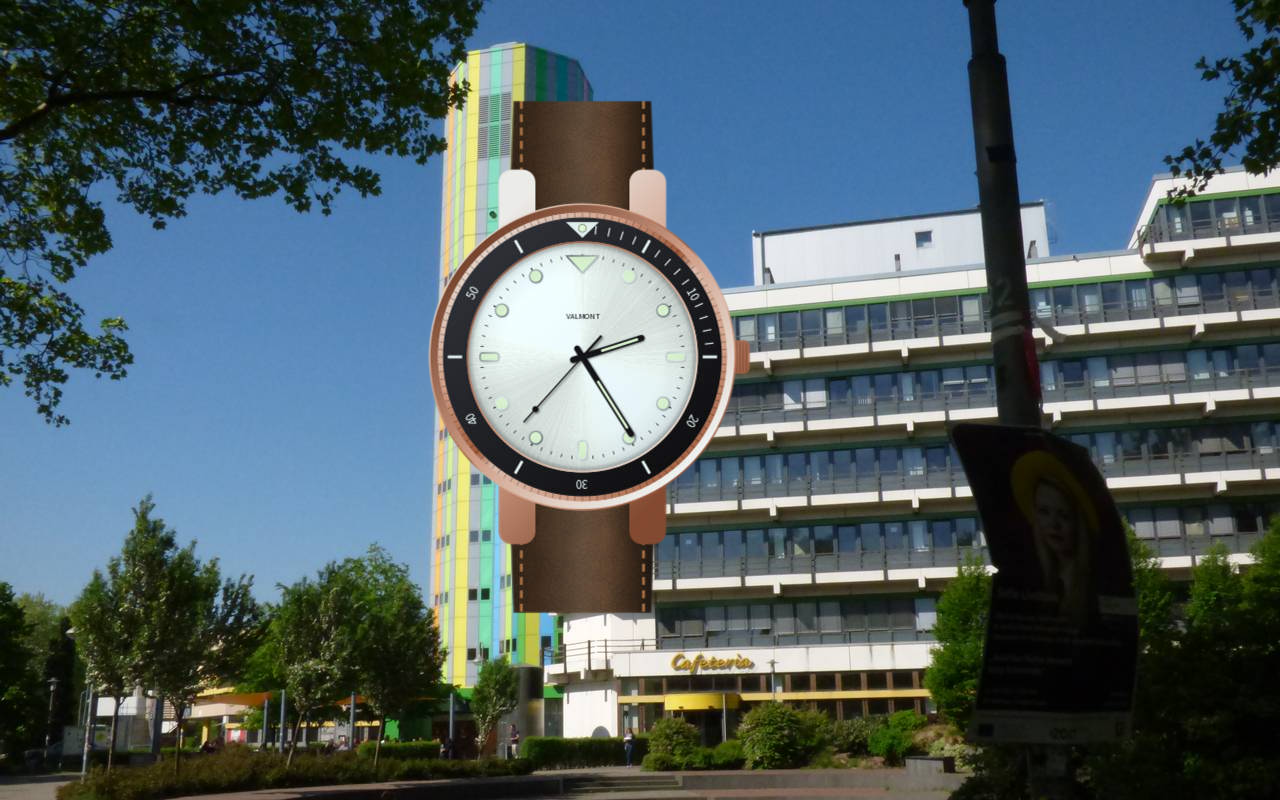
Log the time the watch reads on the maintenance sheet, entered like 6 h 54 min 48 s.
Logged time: 2 h 24 min 37 s
